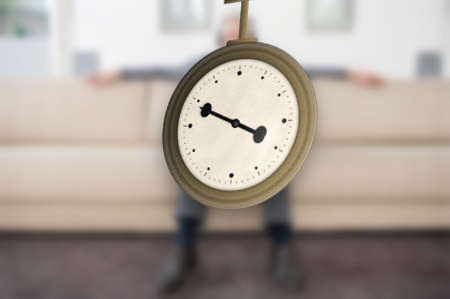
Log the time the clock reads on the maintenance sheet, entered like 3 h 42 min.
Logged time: 3 h 49 min
